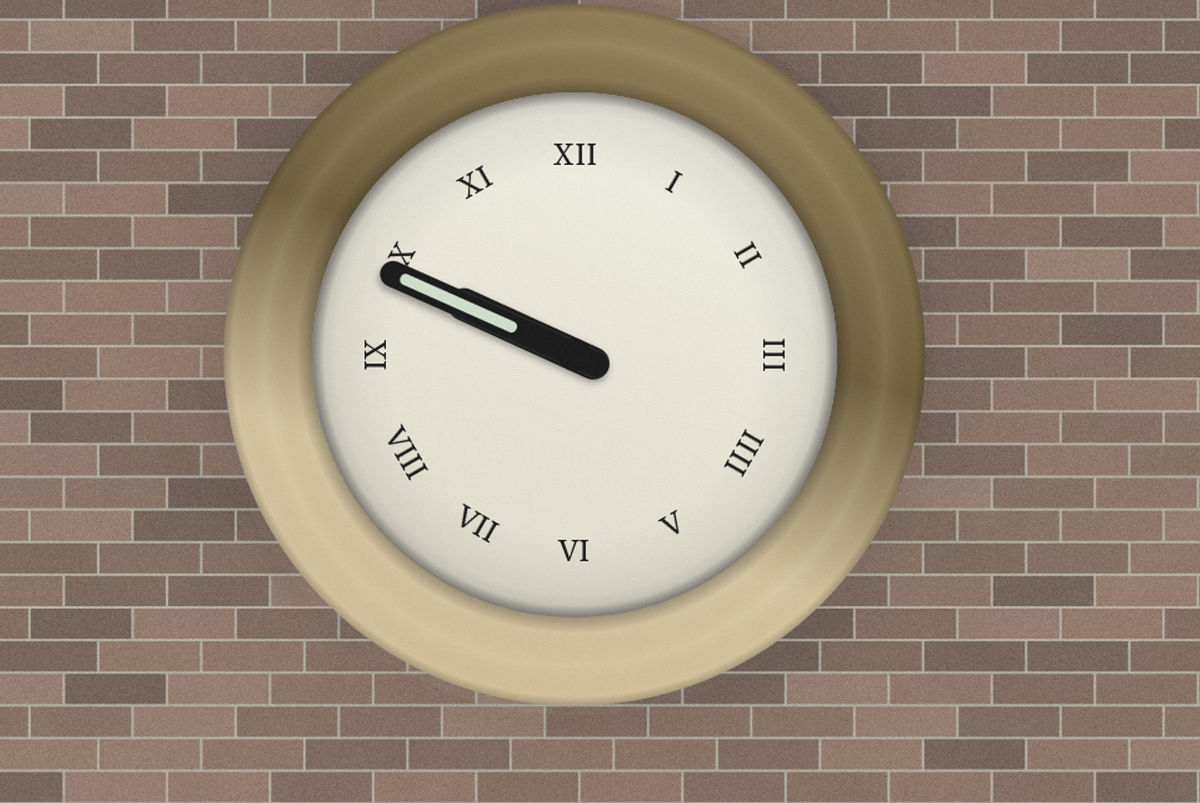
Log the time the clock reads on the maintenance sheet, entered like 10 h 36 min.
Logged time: 9 h 49 min
